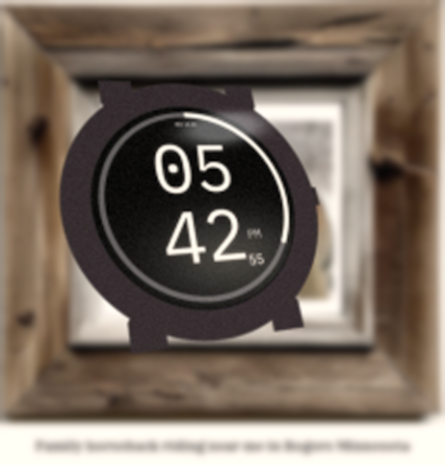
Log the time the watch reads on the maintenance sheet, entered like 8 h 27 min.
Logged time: 5 h 42 min
